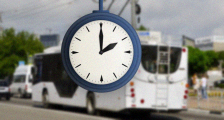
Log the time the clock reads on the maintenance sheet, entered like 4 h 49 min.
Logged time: 2 h 00 min
